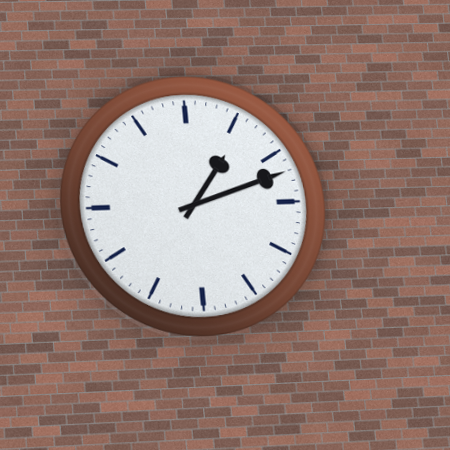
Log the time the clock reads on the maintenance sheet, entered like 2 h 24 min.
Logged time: 1 h 12 min
